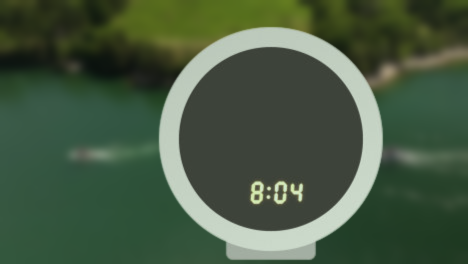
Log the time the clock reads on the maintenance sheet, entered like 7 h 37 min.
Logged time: 8 h 04 min
